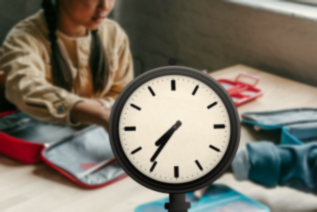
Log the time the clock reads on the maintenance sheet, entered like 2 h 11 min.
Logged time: 7 h 36 min
